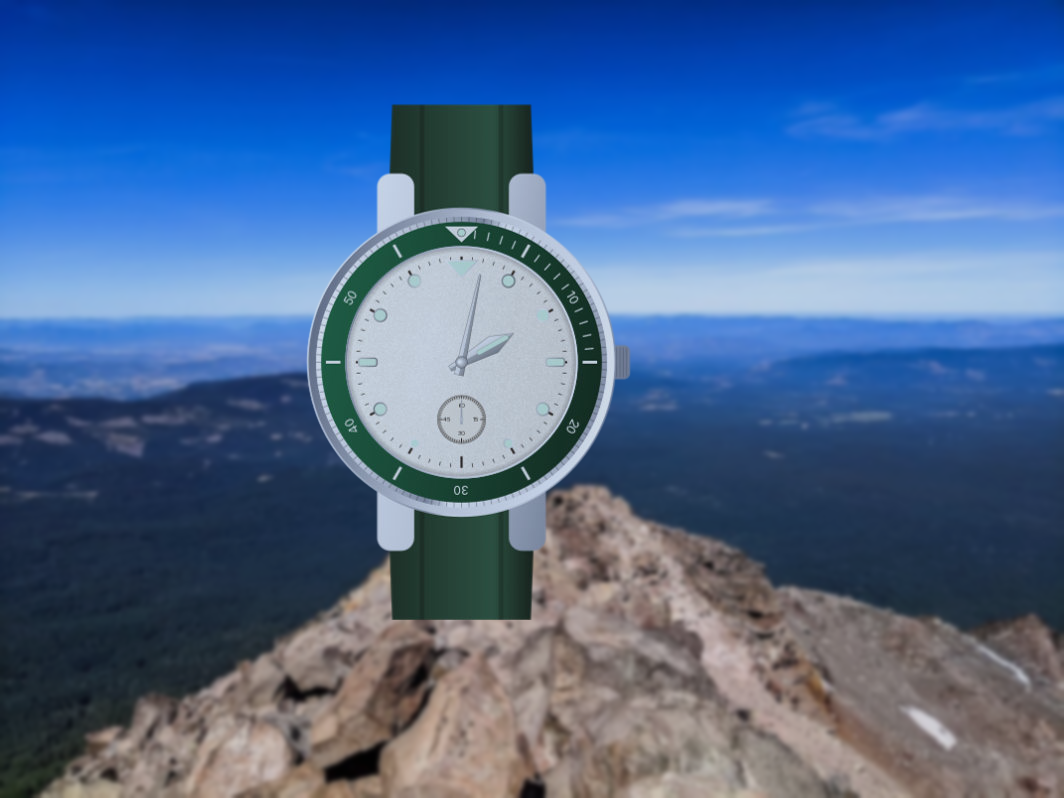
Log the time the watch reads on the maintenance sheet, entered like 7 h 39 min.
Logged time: 2 h 02 min
